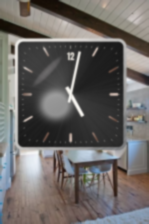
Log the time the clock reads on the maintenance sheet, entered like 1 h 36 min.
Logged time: 5 h 02 min
